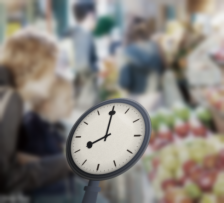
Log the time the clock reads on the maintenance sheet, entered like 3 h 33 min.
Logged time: 8 h 00 min
